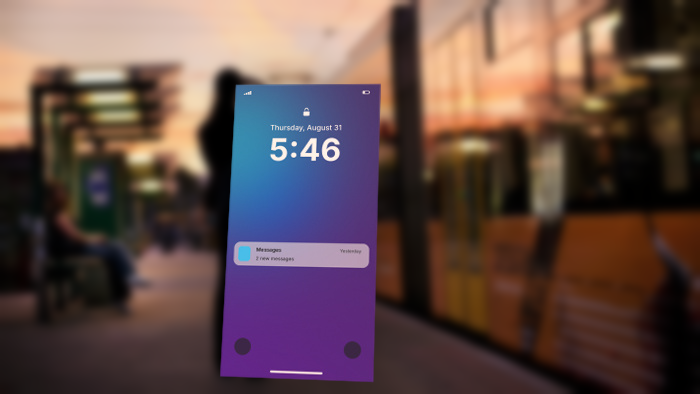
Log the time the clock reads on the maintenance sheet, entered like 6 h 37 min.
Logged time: 5 h 46 min
